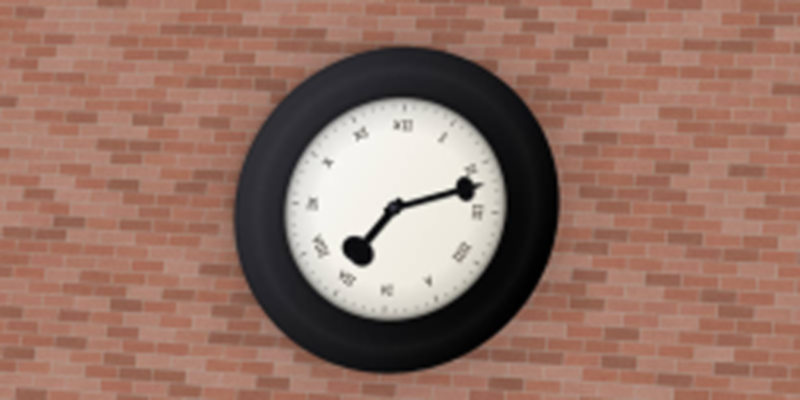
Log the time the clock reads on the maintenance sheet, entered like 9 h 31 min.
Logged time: 7 h 12 min
